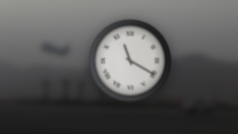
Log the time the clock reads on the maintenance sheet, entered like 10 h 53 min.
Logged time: 11 h 20 min
